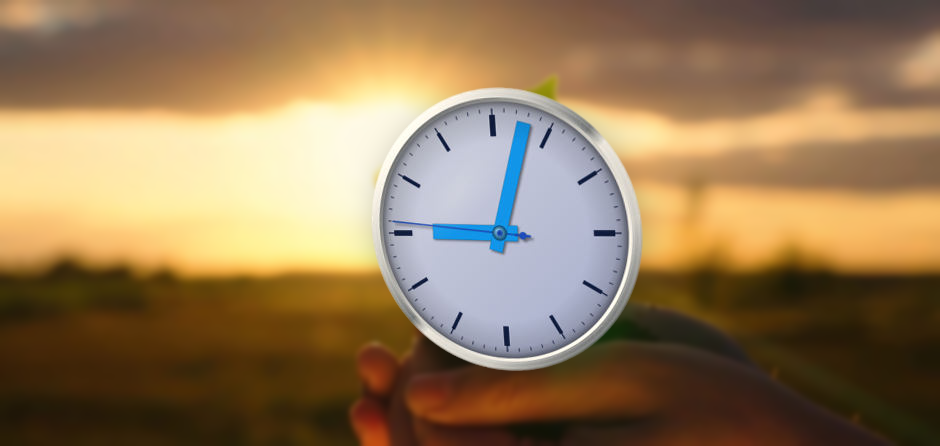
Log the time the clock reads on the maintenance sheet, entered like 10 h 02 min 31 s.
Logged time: 9 h 02 min 46 s
